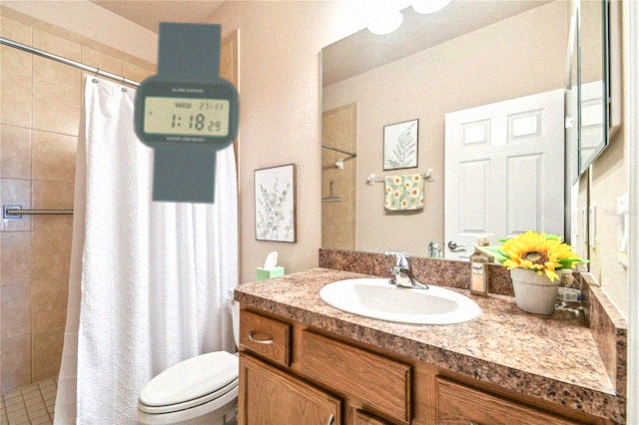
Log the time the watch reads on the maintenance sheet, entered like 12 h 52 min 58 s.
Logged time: 1 h 18 min 29 s
